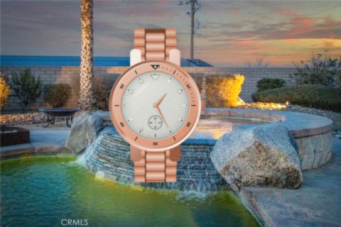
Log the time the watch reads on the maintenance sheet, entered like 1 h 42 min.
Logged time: 1 h 25 min
